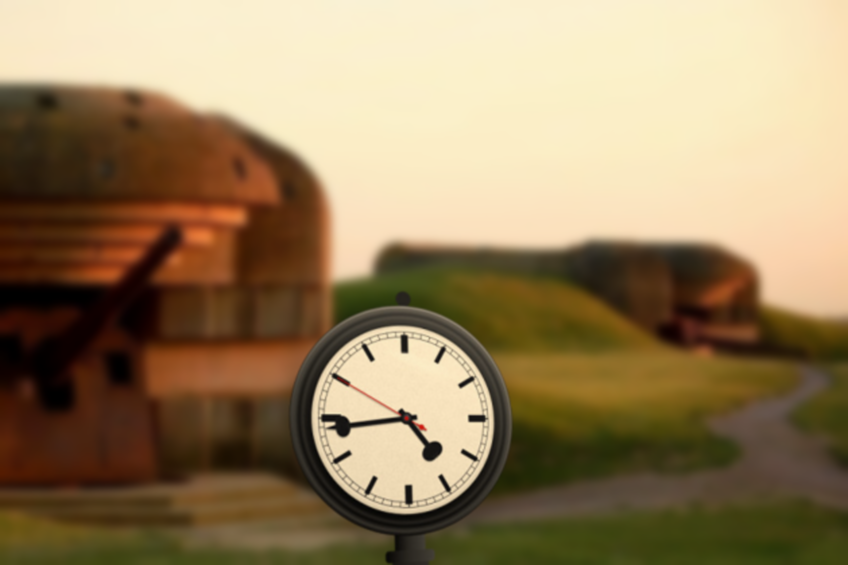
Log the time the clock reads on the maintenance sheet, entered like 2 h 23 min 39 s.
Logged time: 4 h 43 min 50 s
